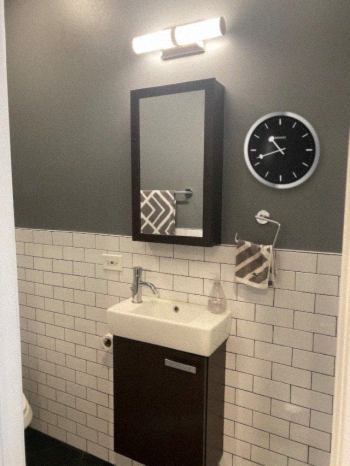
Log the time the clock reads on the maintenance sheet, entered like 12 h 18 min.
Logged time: 10 h 42 min
